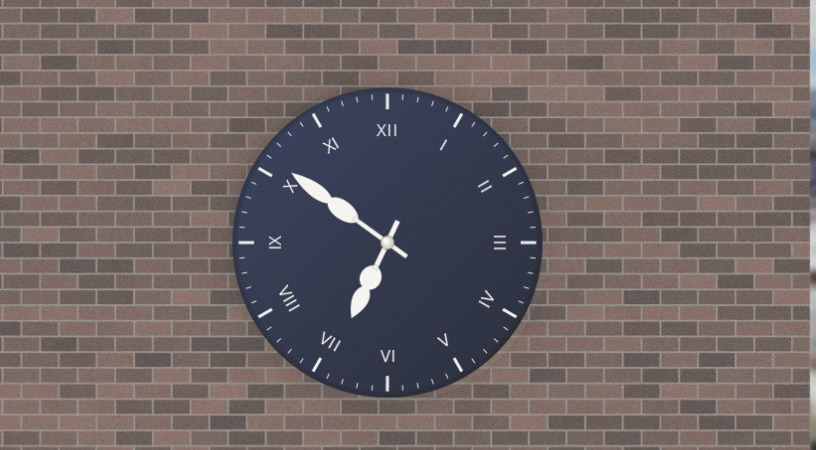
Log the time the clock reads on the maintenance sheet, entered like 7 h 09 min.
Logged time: 6 h 51 min
